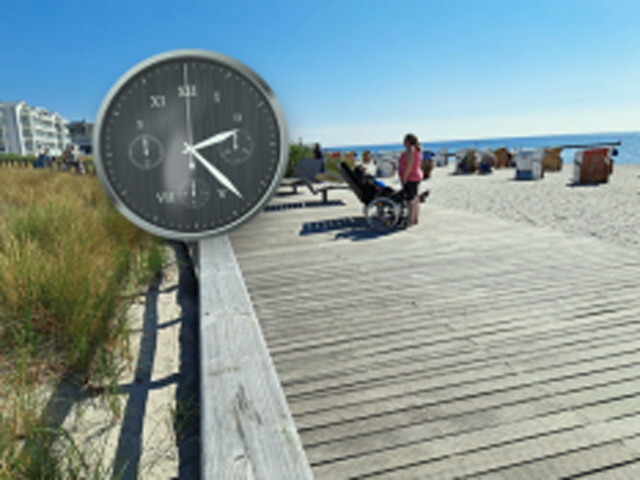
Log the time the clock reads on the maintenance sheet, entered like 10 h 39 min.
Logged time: 2 h 23 min
